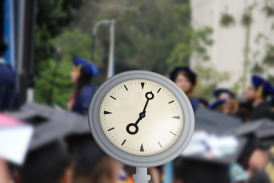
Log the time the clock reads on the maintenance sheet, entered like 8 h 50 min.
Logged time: 7 h 03 min
